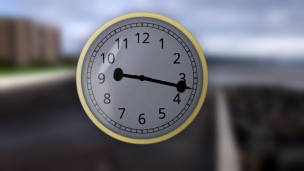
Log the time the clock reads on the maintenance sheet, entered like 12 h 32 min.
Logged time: 9 h 17 min
